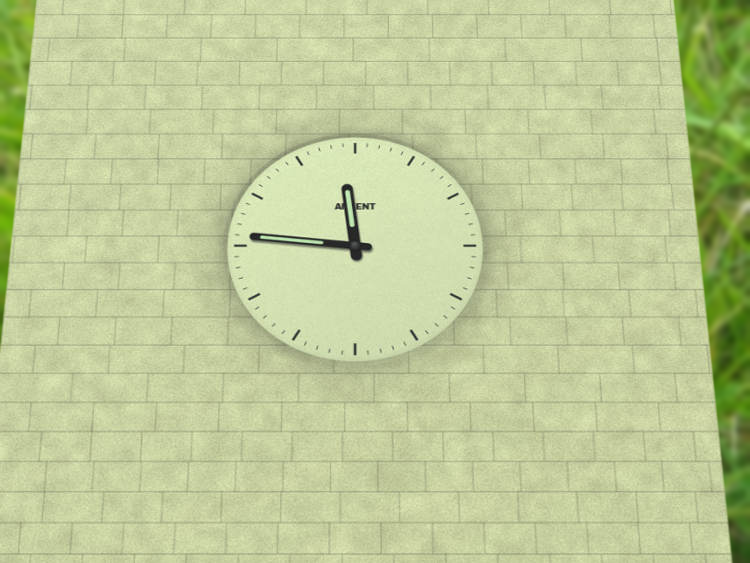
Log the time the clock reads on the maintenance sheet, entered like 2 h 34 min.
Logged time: 11 h 46 min
